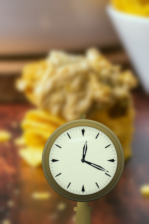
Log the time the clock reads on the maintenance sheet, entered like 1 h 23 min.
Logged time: 12 h 19 min
